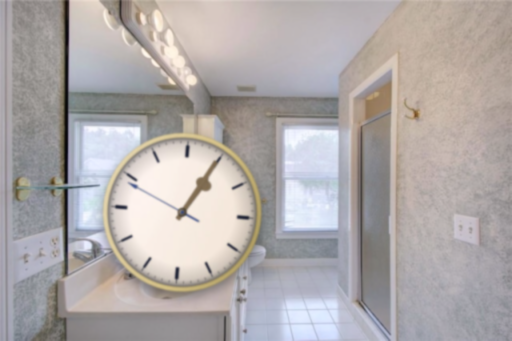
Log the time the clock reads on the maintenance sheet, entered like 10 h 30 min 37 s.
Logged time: 1 h 04 min 49 s
